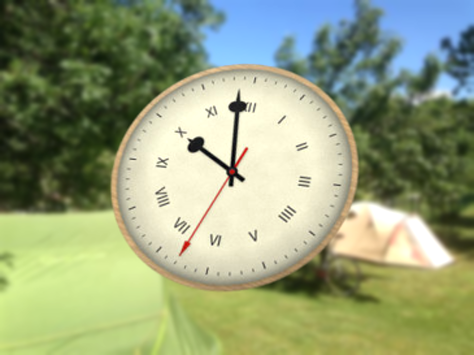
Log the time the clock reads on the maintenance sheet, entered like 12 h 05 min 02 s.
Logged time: 9 h 58 min 33 s
